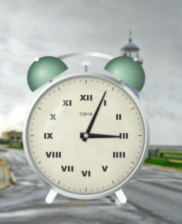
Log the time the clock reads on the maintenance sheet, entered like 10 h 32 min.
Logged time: 3 h 04 min
